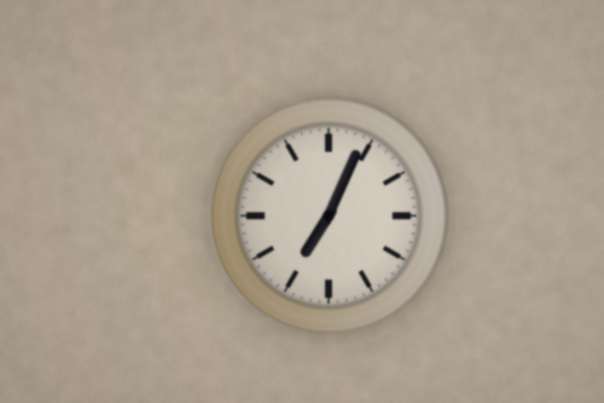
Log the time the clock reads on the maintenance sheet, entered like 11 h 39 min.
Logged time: 7 h 04 min
